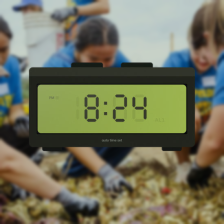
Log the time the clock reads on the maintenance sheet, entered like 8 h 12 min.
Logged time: 8 h 24 min
